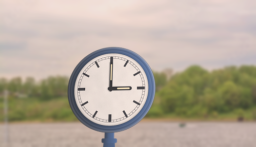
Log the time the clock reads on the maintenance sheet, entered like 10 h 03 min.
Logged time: 3 h 00 min
